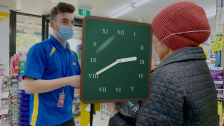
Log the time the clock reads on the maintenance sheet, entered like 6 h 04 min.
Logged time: 2 h 40 min
